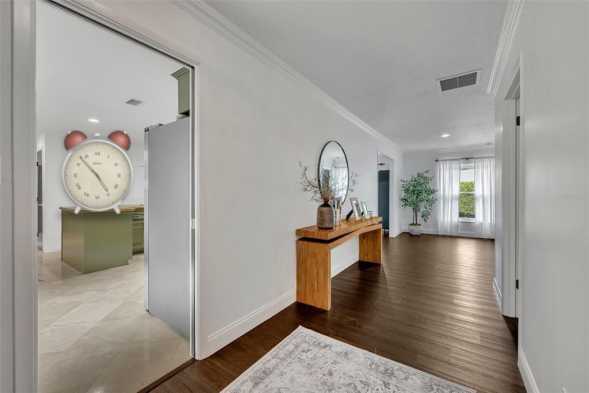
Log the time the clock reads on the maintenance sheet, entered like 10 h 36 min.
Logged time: 4 h 53 min
